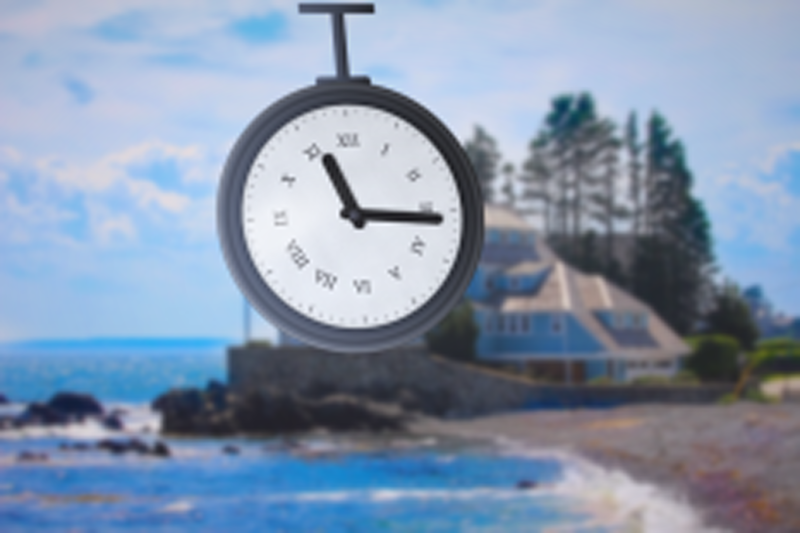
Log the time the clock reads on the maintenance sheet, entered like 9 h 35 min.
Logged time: 11 h 16 min
